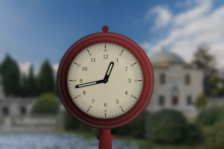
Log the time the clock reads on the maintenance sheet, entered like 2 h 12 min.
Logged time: 12 h 43 min
